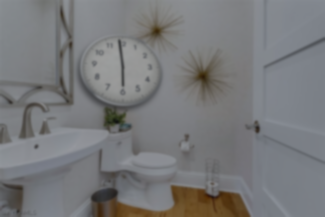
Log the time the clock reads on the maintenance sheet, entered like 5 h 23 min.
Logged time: 5 h 59 min
